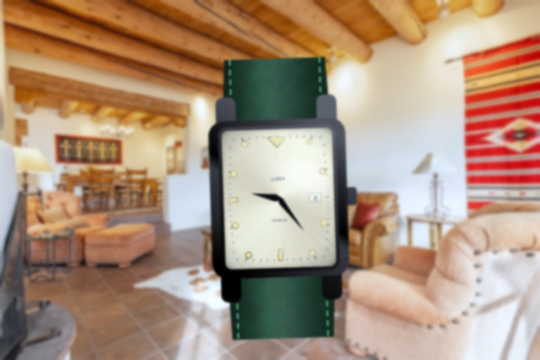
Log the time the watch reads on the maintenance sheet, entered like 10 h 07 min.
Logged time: 9 h 24 min
